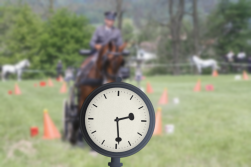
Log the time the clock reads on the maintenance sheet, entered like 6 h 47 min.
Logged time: 2 h 29 min
